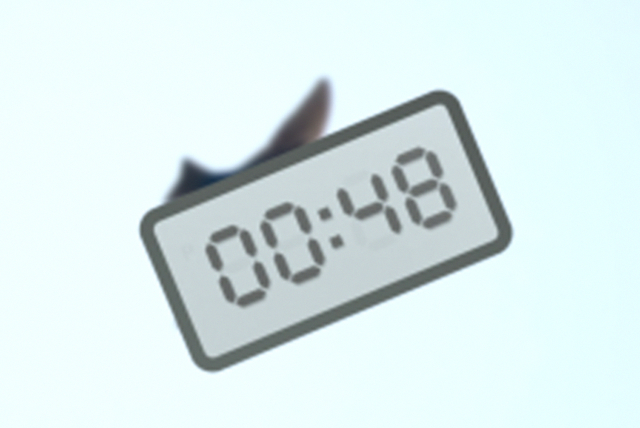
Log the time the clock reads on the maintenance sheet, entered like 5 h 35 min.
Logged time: 0 h 48 min
